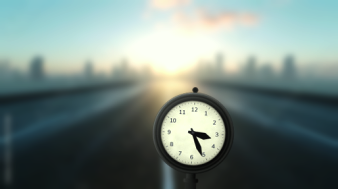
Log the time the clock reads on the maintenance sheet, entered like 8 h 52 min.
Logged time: 3 h 26 min
